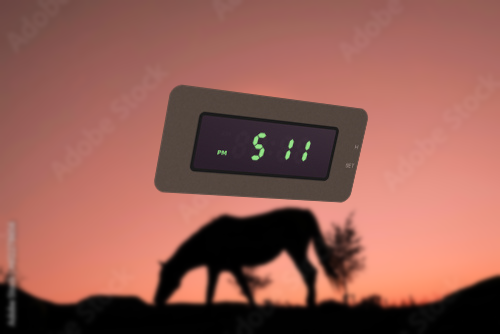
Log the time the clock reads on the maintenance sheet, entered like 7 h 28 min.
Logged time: 5 h 11 min
